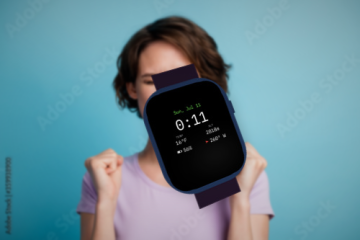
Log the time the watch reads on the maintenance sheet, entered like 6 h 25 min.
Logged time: 0 h 11 min
